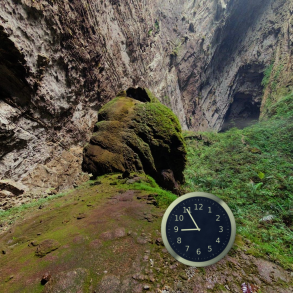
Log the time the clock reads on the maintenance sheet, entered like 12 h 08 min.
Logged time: 8 h 55 min
